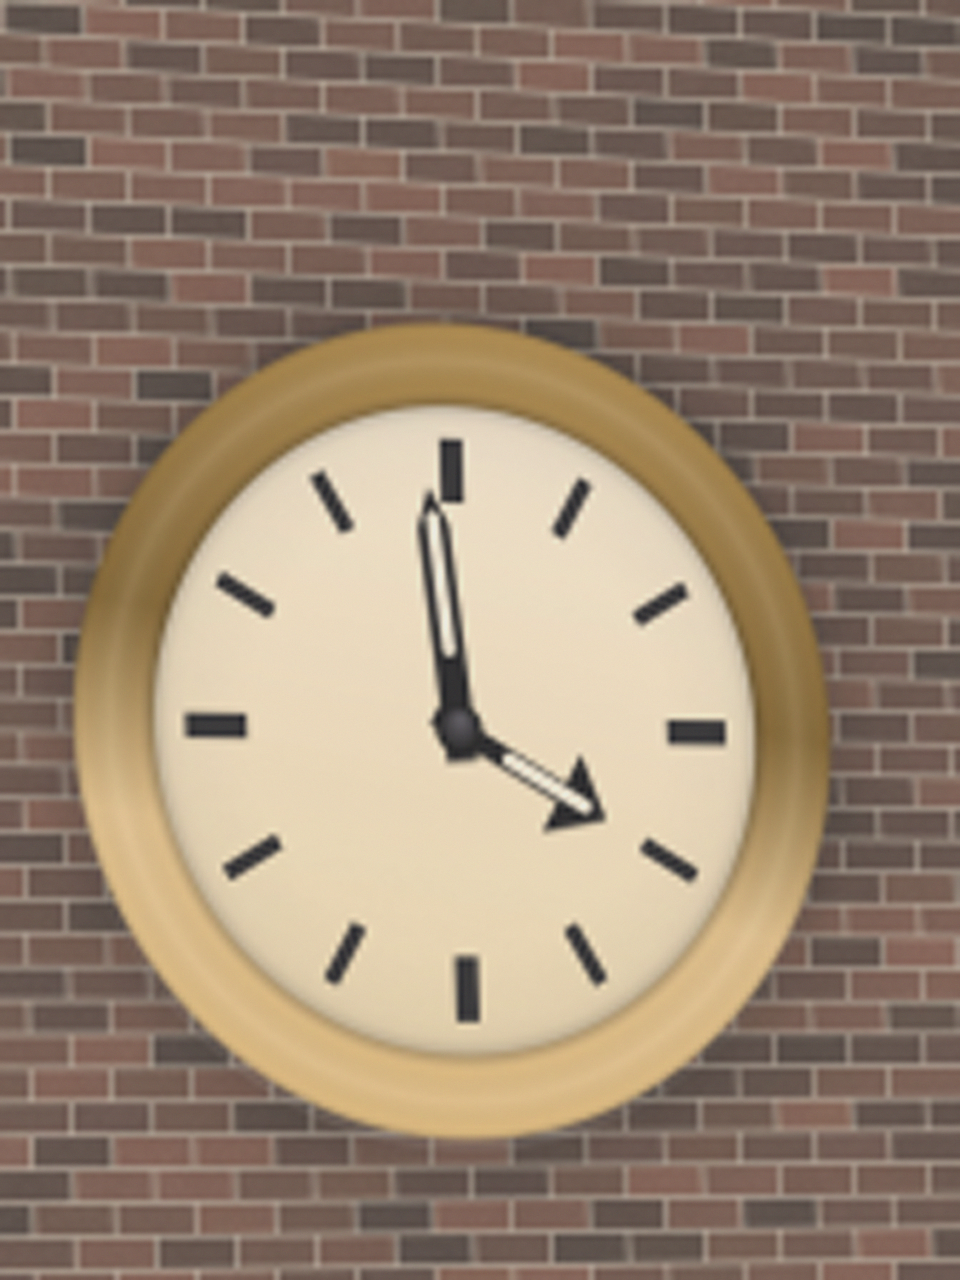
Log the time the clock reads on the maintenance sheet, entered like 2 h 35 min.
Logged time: 3 h 59 min
